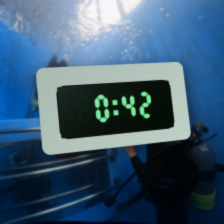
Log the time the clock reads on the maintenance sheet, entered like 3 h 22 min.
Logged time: 0 h 42 min
